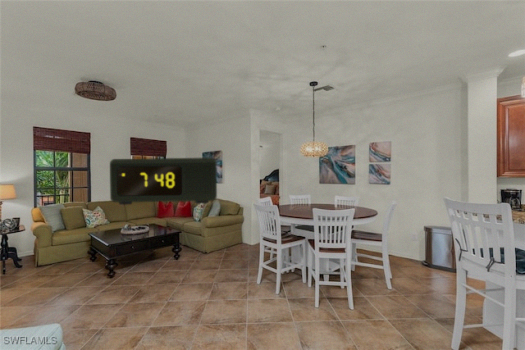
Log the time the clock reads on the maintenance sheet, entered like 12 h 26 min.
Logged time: 7 h 48 min
